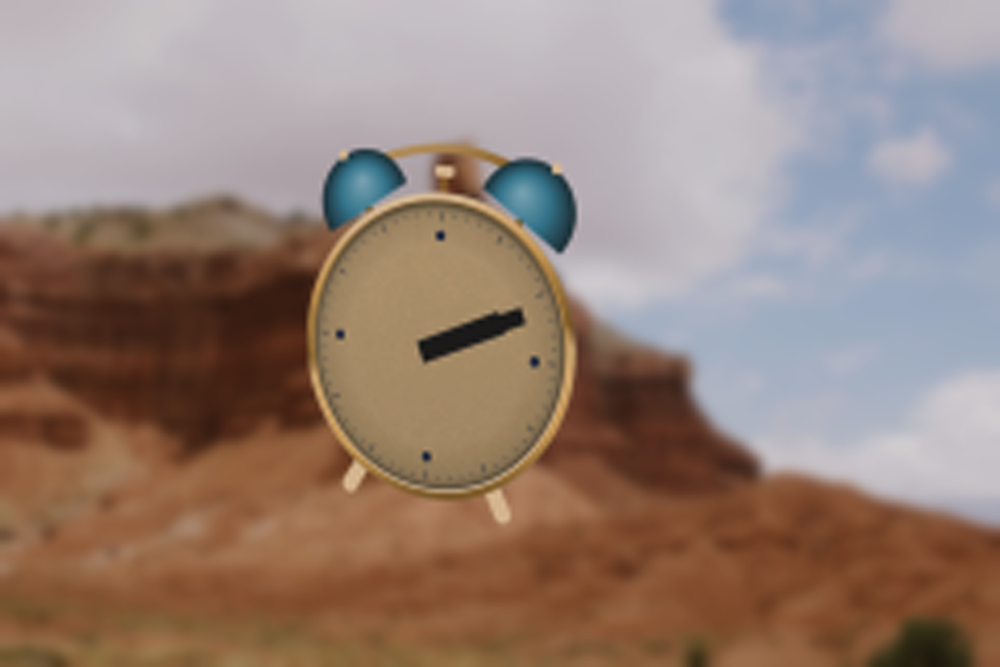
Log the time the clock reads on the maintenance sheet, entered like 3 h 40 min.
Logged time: 2 h 11 min
